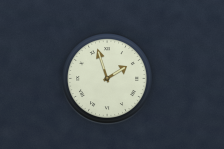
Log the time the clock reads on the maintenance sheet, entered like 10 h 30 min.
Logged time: 1 h 57 min
